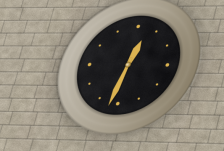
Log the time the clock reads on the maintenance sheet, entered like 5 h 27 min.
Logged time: 12 h 32 min
